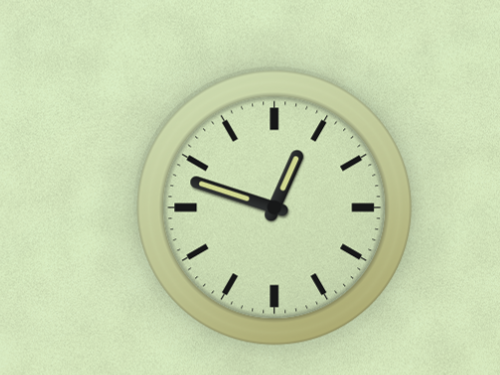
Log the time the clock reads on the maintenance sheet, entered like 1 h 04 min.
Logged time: 12 h 48 min
